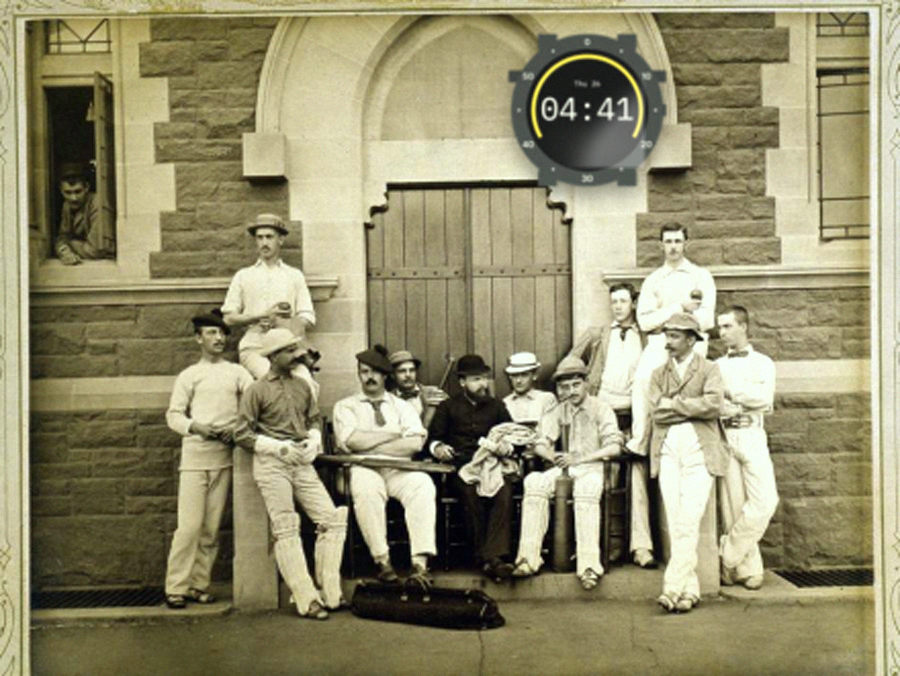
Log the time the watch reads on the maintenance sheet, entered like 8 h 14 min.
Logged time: 4 h 41 min
